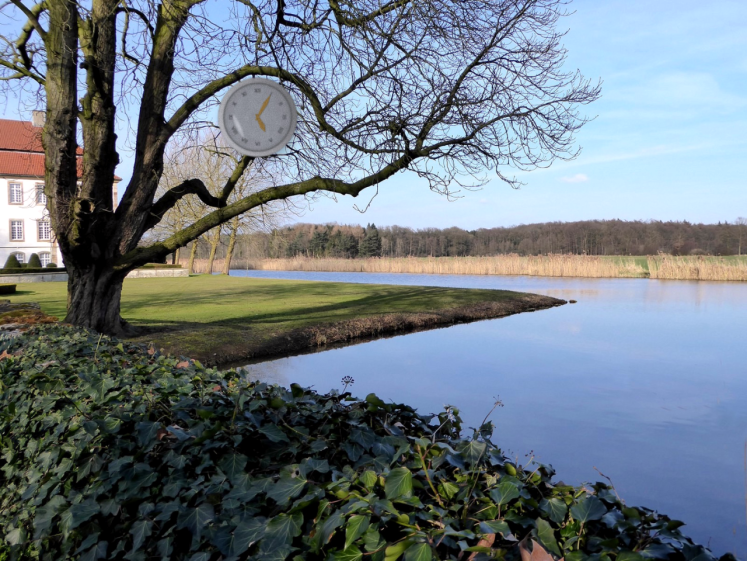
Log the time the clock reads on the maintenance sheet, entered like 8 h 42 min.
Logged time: 5 h 05 min
